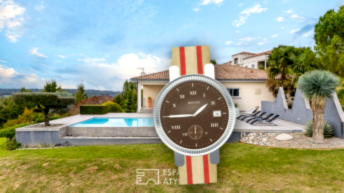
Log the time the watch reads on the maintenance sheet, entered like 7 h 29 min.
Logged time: 1 h 45 min
